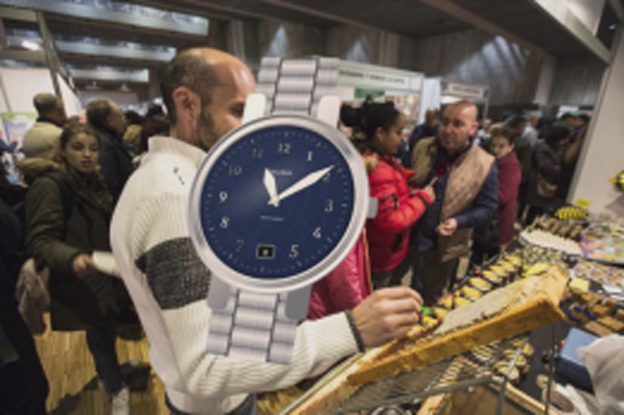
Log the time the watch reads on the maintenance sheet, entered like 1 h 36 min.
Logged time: 11 h 09 min
